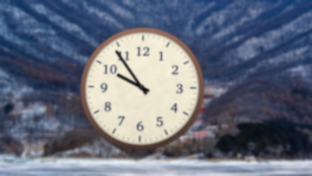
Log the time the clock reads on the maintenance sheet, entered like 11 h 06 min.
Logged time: 9 h 54 min
